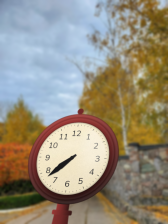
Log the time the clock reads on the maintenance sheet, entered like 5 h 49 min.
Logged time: 7 h 38 min
